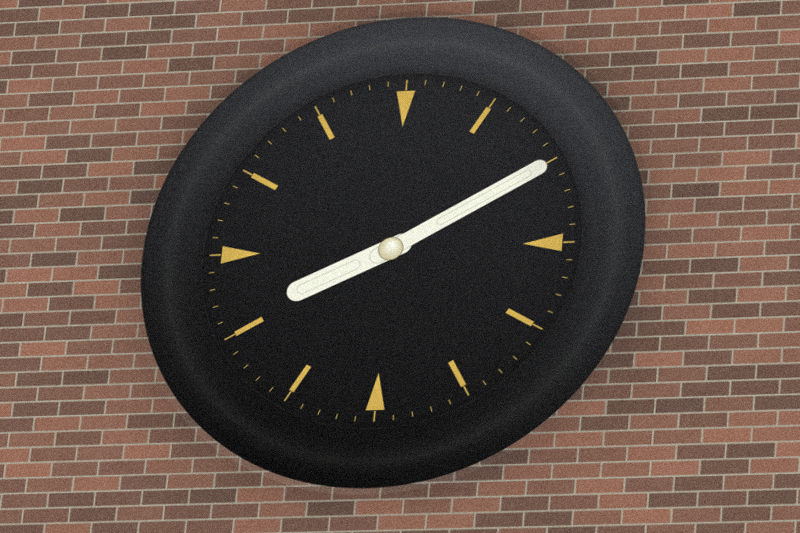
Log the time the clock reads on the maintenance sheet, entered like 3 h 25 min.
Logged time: 8 h 10 min
